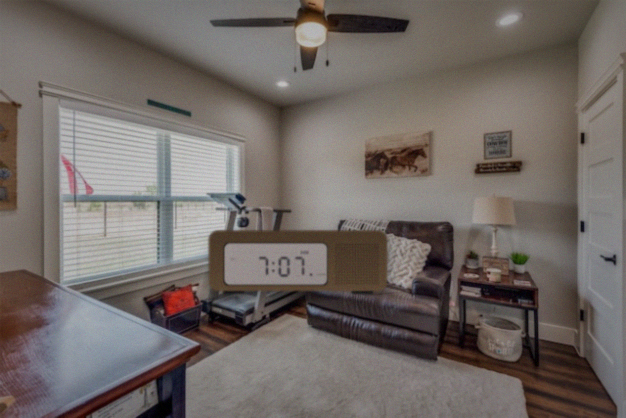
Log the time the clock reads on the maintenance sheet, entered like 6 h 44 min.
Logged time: 7 h 07 min
